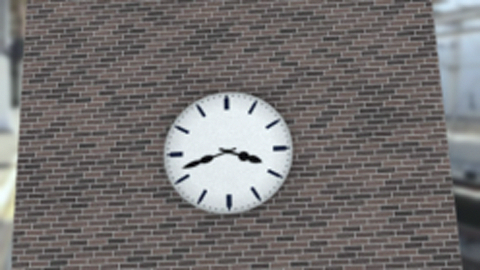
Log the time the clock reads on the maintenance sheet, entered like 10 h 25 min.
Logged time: 3 h 42 min
